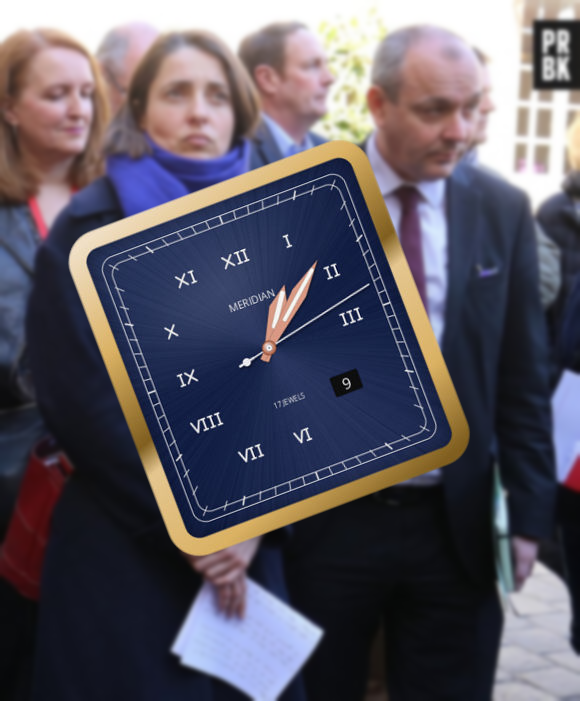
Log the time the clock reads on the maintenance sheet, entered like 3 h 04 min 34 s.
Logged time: 1 h 08 min 13 s
